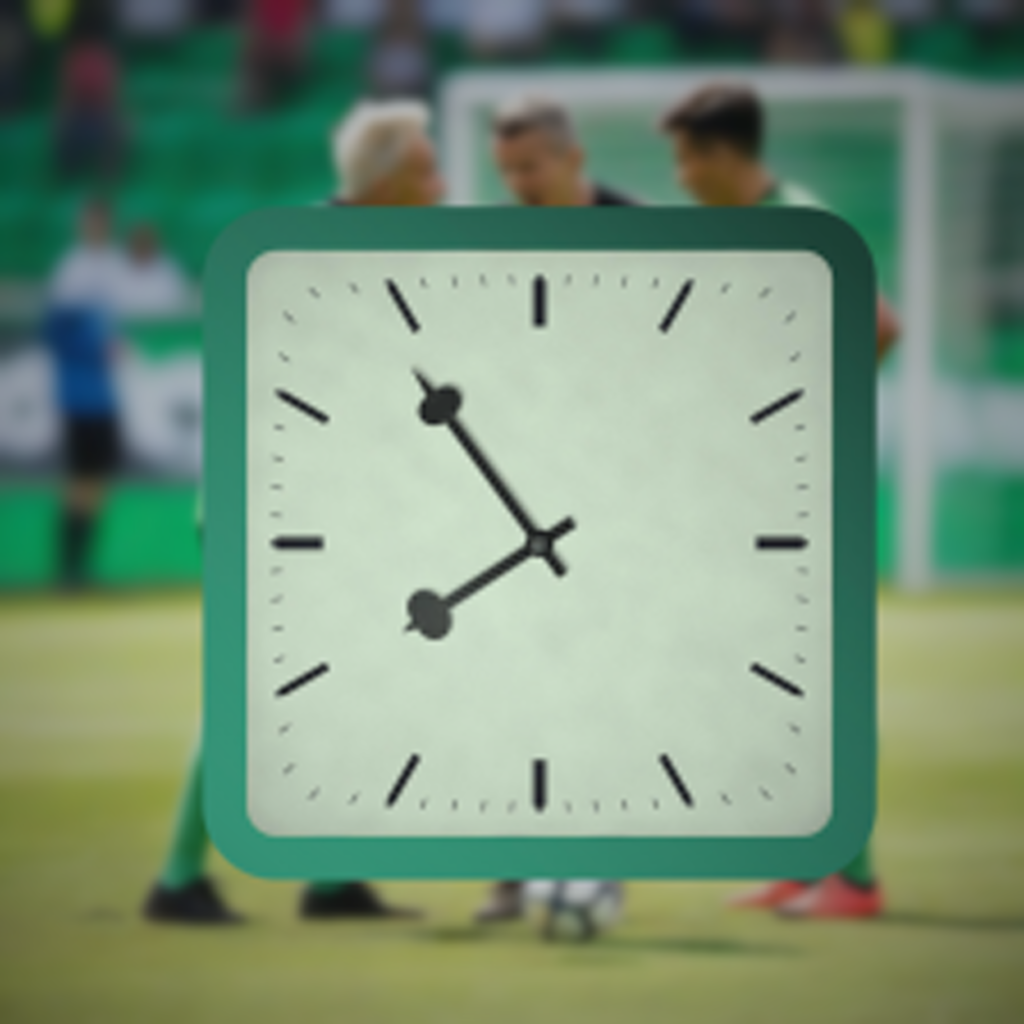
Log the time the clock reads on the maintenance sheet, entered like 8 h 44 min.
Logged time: 7 h 54 min
